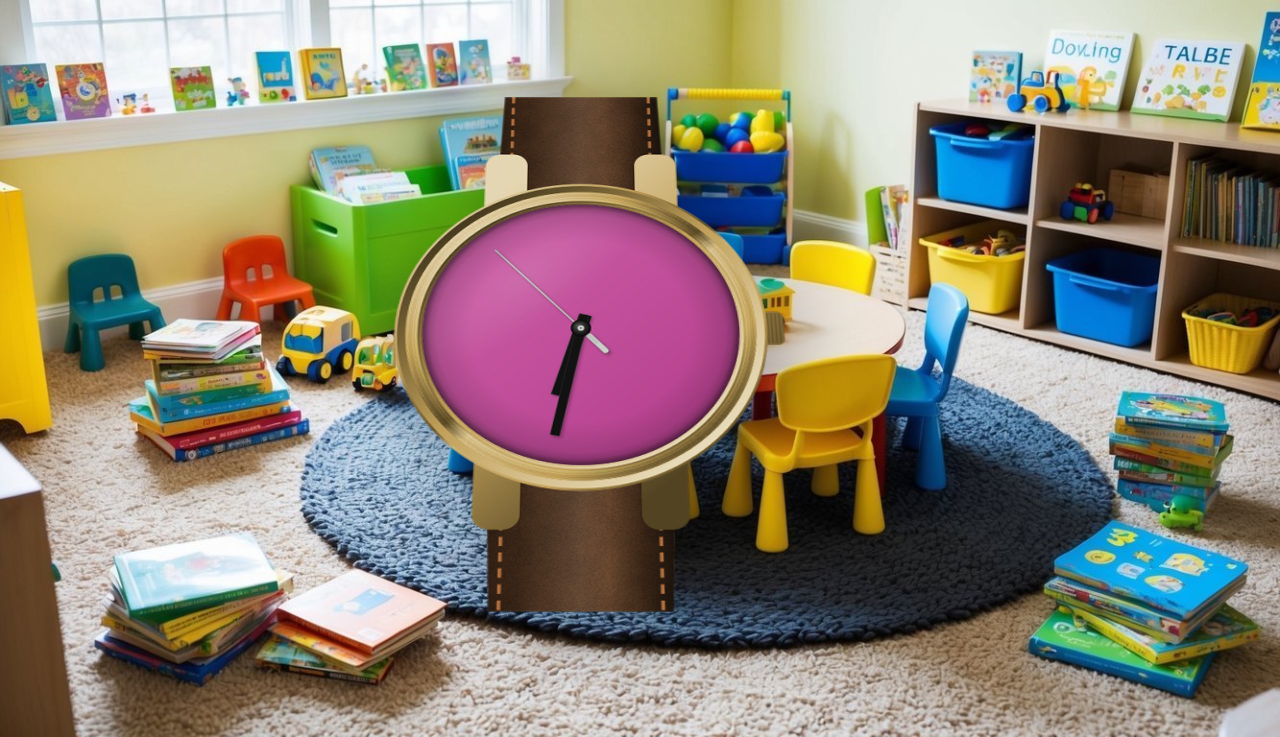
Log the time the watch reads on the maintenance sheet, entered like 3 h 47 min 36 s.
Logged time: 6 h 31 min 53 s
